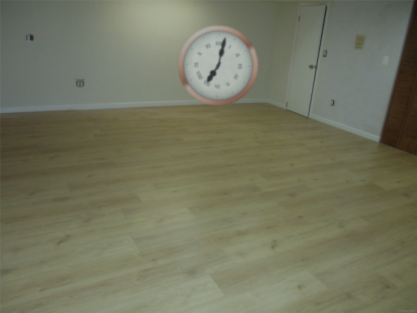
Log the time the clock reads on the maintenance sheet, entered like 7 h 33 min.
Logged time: 7 h 02 min
